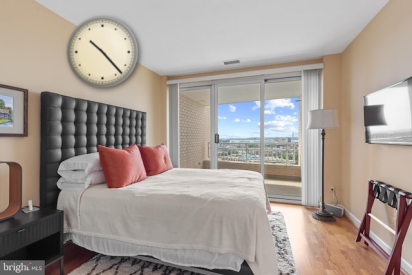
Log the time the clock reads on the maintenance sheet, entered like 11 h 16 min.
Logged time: 10 h 23 min
